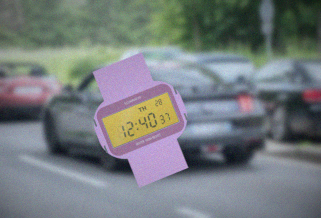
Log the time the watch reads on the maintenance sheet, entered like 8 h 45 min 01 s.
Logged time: 12 h 40 min 37 s
